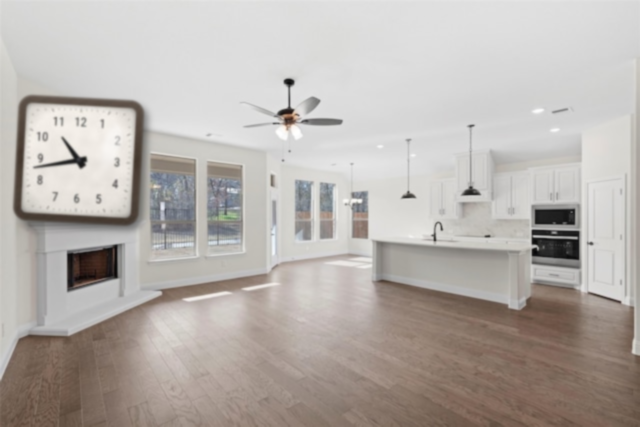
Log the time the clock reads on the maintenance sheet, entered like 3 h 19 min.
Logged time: 10 h 43 min
